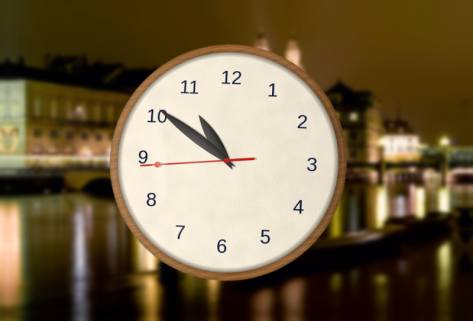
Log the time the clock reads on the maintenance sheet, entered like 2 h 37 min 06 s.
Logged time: 10 h 50 min 44 s
